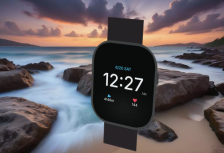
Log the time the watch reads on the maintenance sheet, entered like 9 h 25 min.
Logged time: 12 h 27 min
